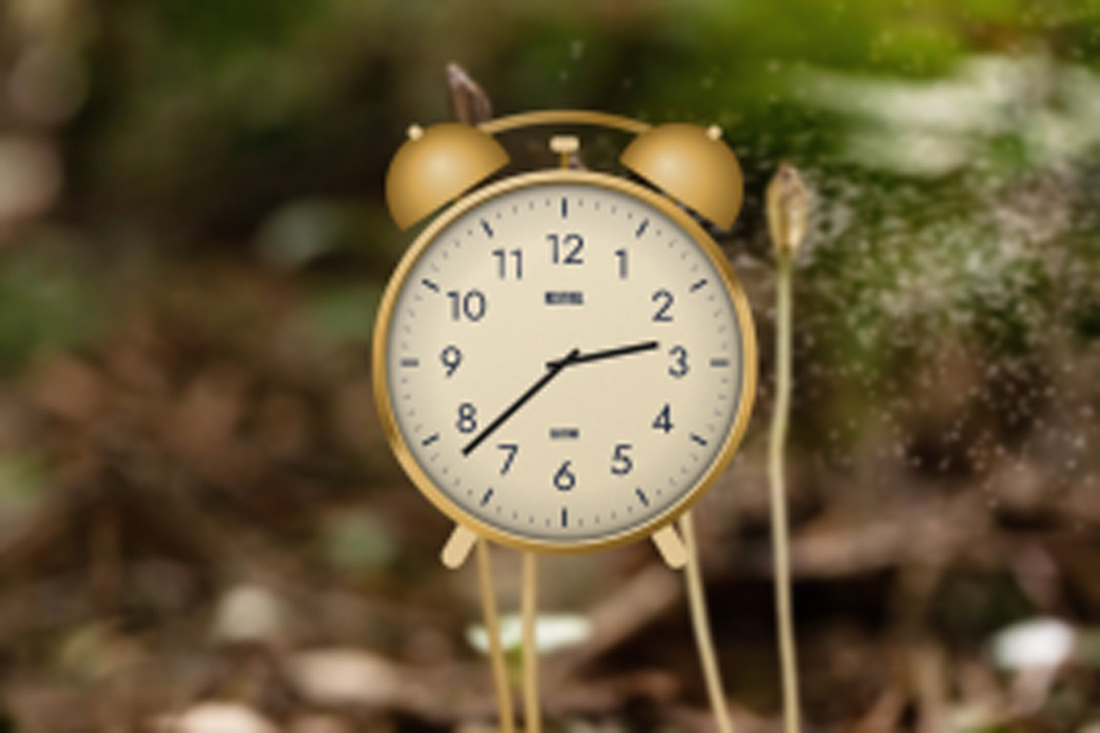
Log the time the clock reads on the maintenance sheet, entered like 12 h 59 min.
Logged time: 2 h 38 min
